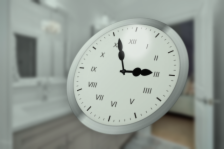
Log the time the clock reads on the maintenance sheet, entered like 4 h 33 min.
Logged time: 2 h 56 min
